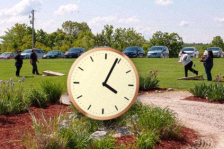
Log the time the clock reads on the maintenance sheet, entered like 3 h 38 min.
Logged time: 4 h 04 min
